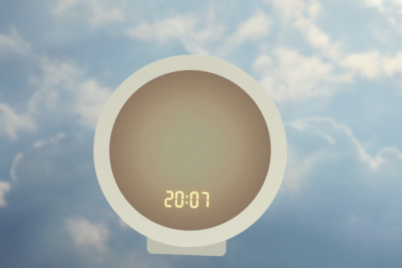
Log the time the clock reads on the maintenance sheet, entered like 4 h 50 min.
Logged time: 20 h 07 min
